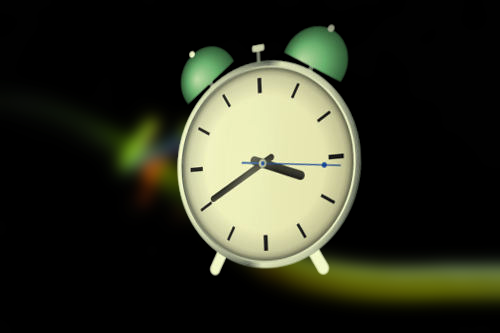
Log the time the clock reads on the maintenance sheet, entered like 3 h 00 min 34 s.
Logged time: 3 h 40 min 16 s
